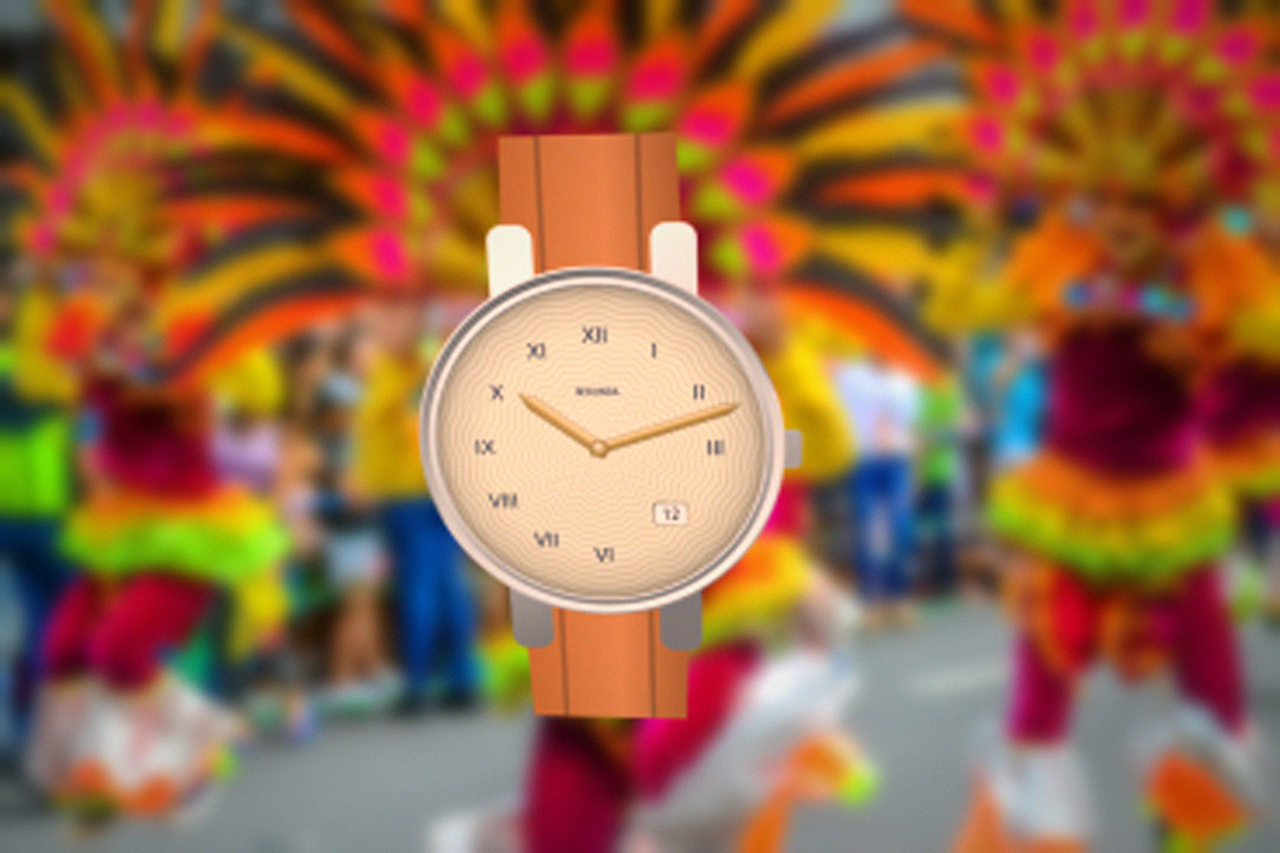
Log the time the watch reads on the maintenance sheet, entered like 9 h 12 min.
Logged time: 10 h 12 min
